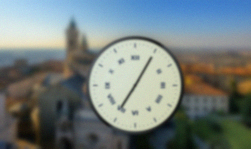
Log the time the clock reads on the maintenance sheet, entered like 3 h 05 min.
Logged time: 7 h 05 min
